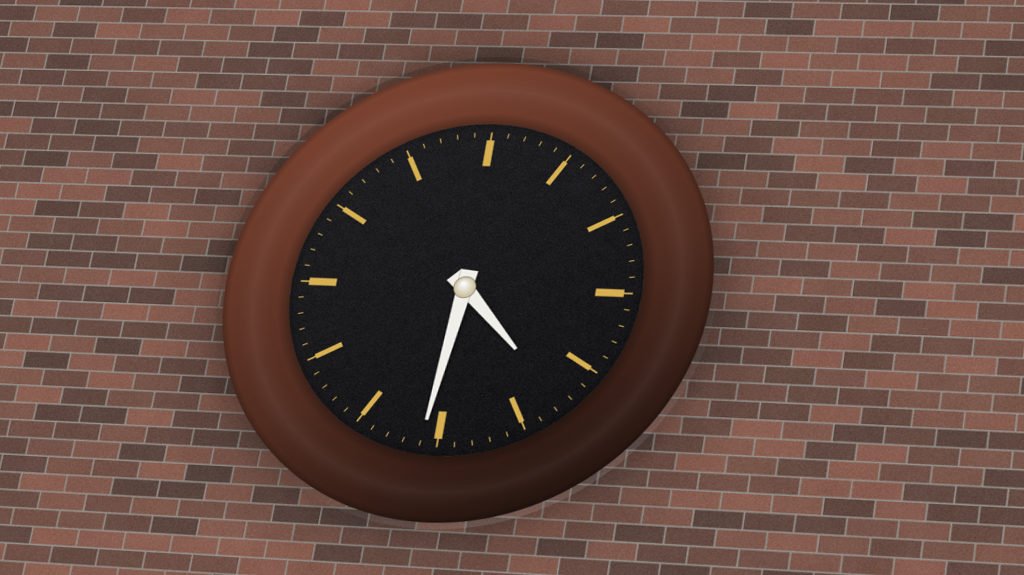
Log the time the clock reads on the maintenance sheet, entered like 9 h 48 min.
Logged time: 4 h 31 min
